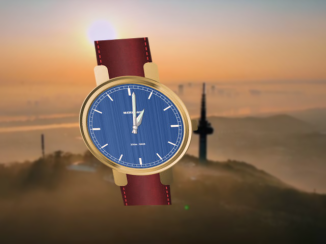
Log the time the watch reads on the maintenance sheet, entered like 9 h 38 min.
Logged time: 1 h 01 min
